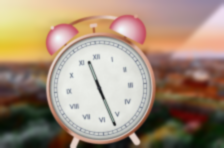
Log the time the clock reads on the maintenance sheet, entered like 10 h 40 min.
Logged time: 11 h 27 min
